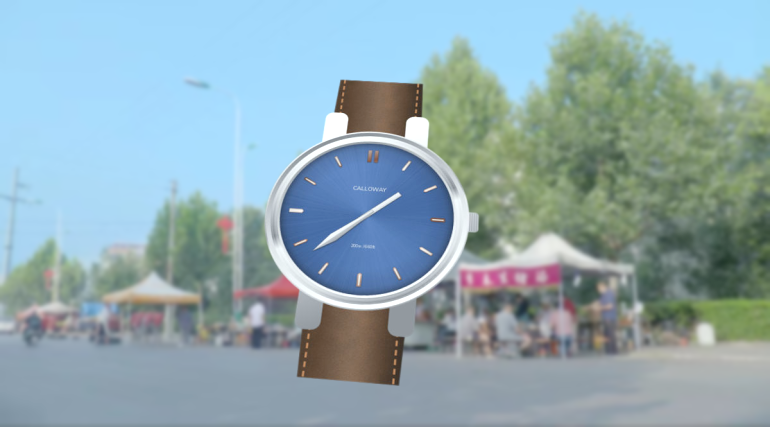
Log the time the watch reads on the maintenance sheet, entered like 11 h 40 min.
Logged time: 1 h 38 min
